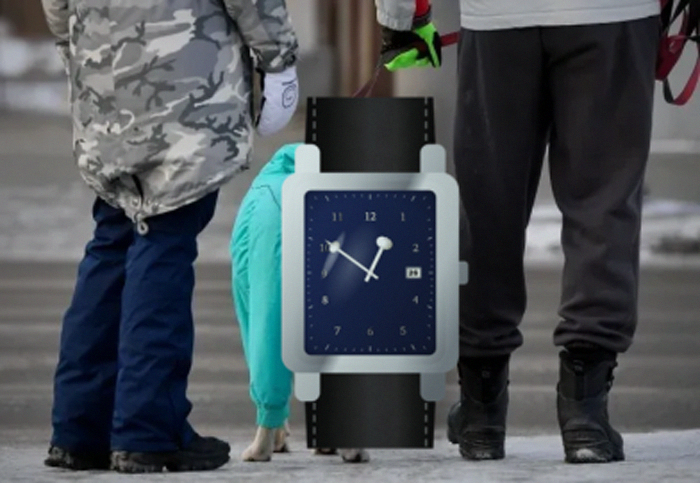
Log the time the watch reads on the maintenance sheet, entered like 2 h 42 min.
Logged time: 12 h 51 min
